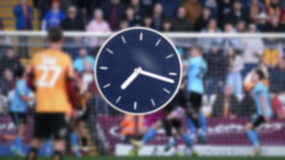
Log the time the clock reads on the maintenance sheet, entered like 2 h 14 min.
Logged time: 7 h 17 min
